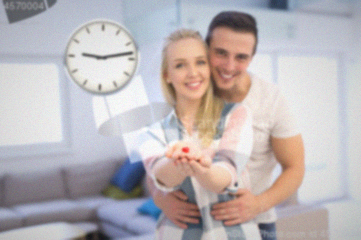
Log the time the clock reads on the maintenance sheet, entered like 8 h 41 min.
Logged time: 9 h 13 min
